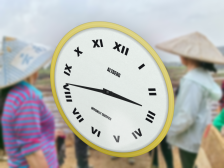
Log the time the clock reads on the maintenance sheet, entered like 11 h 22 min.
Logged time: 2 h 42 min
